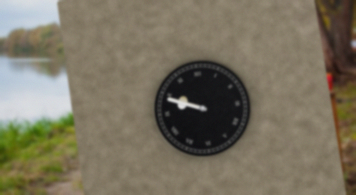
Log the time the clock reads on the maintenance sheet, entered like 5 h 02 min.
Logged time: 9 h 49 min
